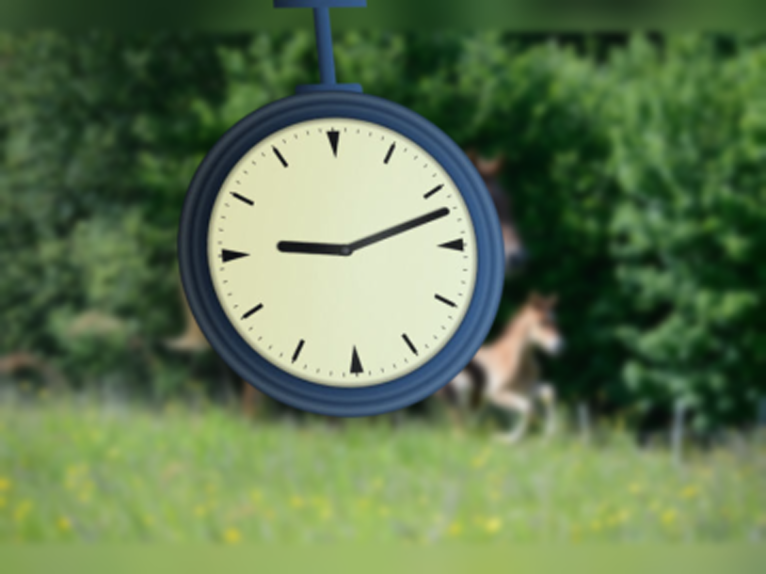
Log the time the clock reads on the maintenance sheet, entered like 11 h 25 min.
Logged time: 9 h 12 min
